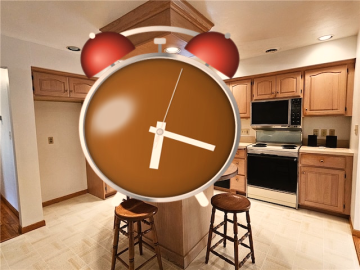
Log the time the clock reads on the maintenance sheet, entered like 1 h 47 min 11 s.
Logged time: 6 h 18 min 03 s
